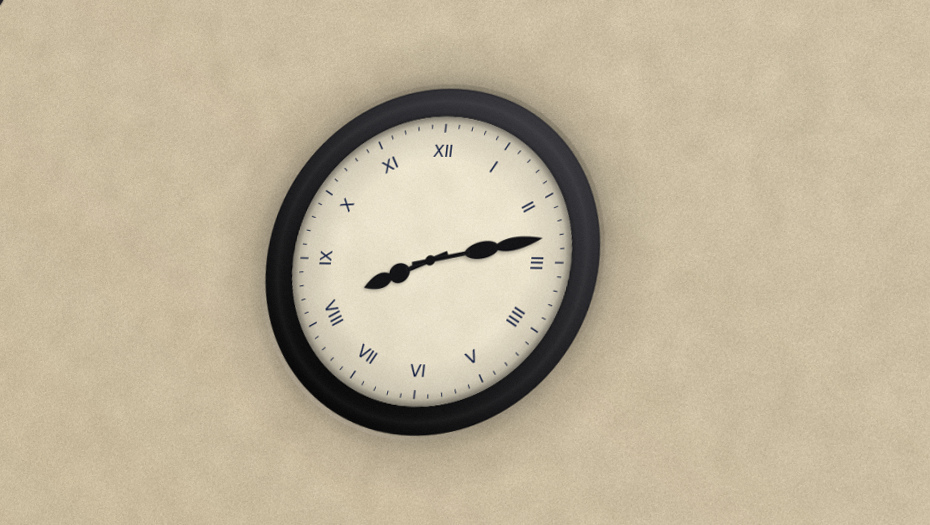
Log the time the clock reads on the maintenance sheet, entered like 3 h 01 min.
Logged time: 8 h 13 min
